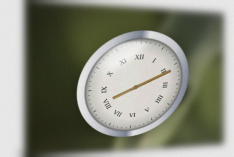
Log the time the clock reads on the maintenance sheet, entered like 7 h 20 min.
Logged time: 8 h 11 min
